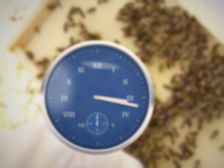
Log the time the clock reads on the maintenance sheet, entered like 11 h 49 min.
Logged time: 3 h 17 min
